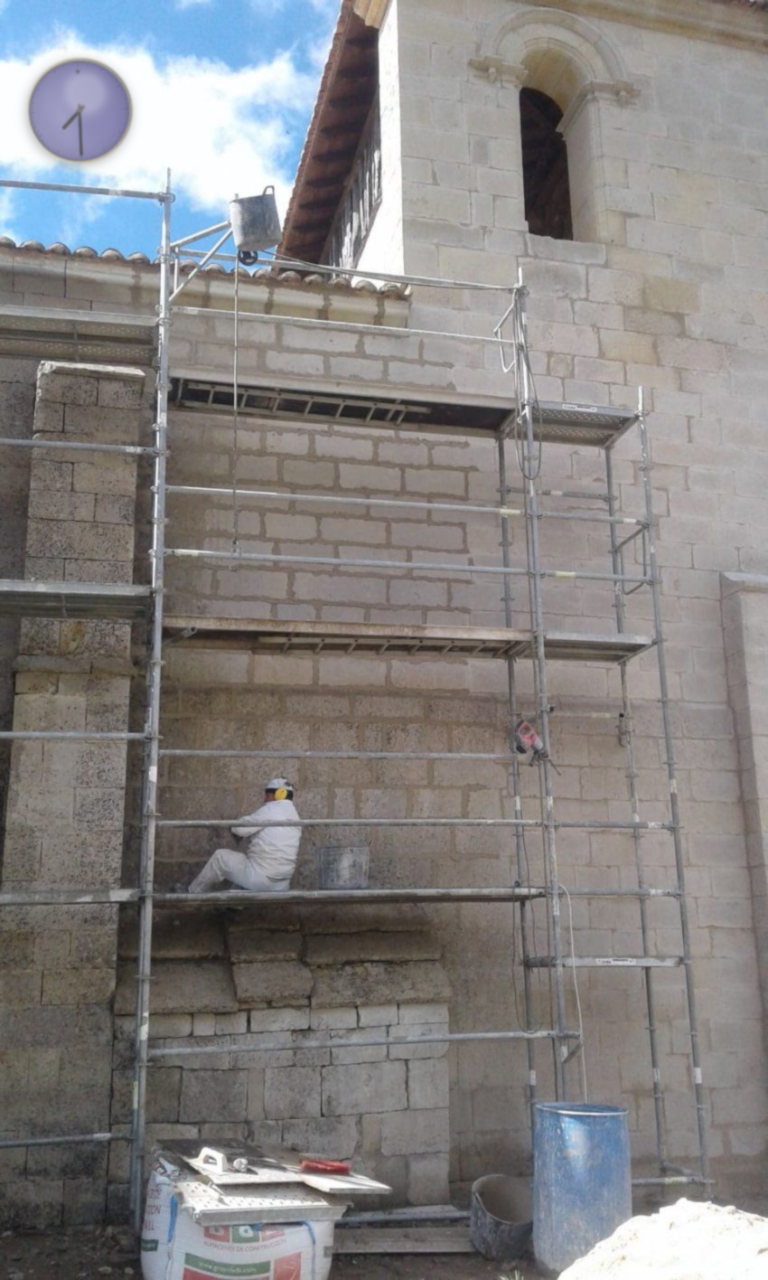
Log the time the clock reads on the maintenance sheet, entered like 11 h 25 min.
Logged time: 7 h 30 min
